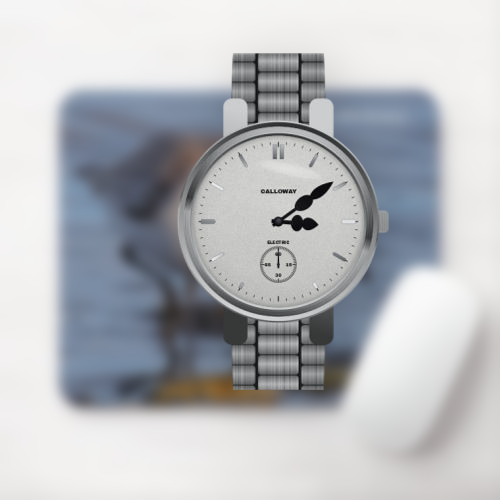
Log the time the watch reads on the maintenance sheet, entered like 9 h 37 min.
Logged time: 3 h 09 min
